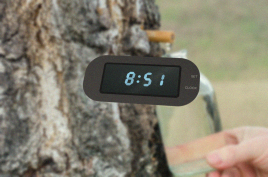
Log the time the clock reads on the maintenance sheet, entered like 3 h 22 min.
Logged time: 8 h 51 min
